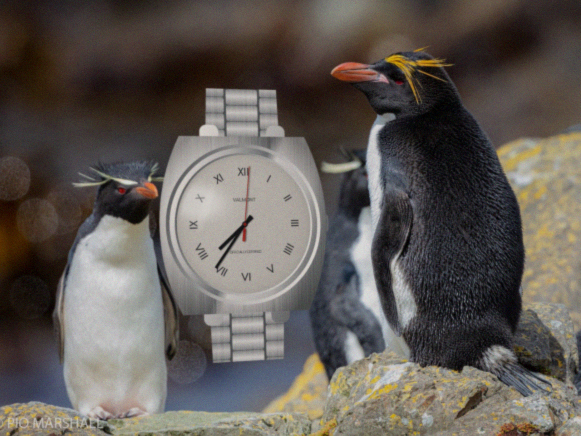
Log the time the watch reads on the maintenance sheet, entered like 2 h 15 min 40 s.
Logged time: 7 h 36 min 01 s
